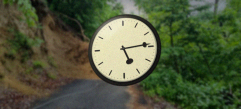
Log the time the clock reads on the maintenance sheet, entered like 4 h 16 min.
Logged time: 5 h 14 min
